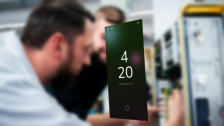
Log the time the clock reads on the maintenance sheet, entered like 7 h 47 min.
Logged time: 4 h 20 min
